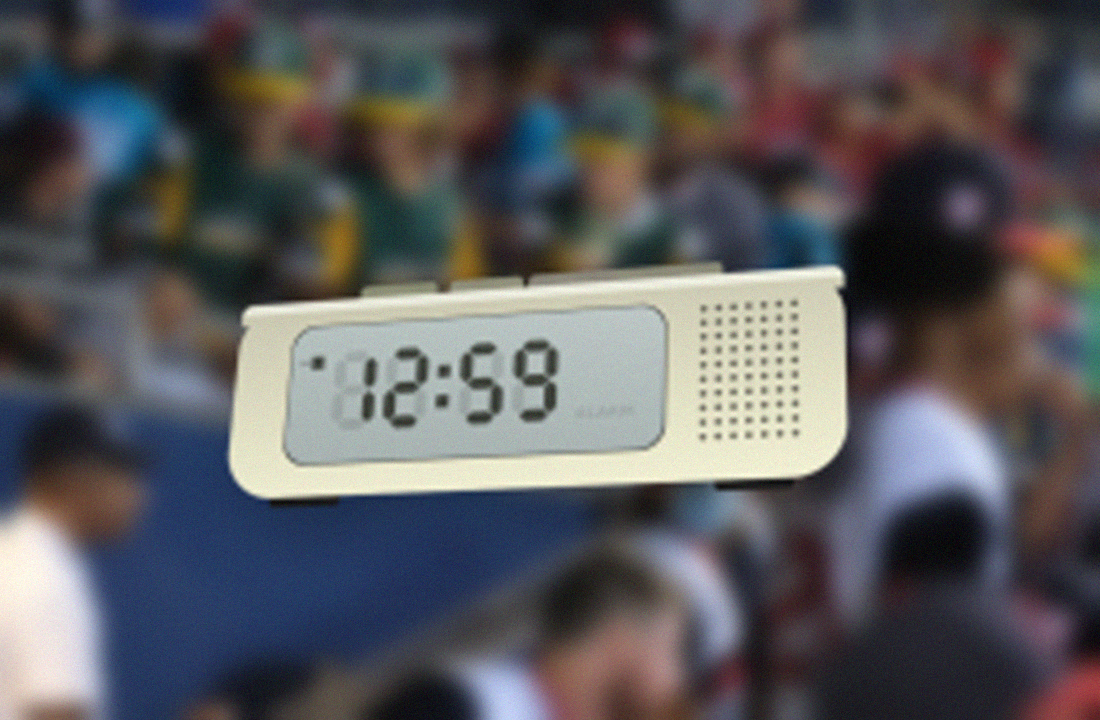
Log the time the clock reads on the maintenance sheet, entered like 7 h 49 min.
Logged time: 12 h 59 min
